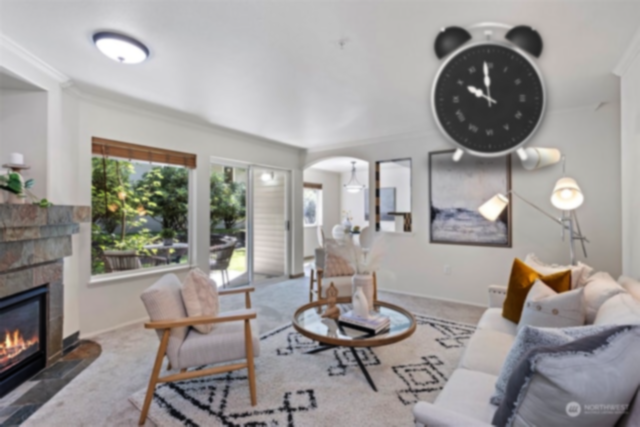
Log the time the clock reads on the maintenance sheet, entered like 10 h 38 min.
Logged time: 9 h 59 min
